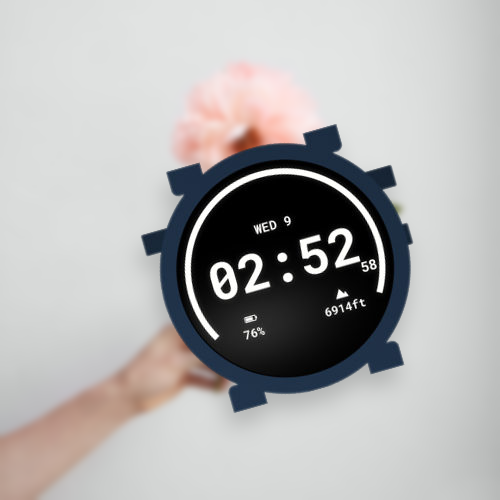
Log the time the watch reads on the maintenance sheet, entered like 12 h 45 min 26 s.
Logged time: 2 h 52 min 58 s
